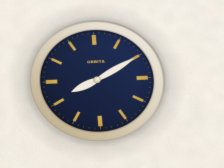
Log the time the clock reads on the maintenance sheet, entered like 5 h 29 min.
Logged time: 8 h 10 min
